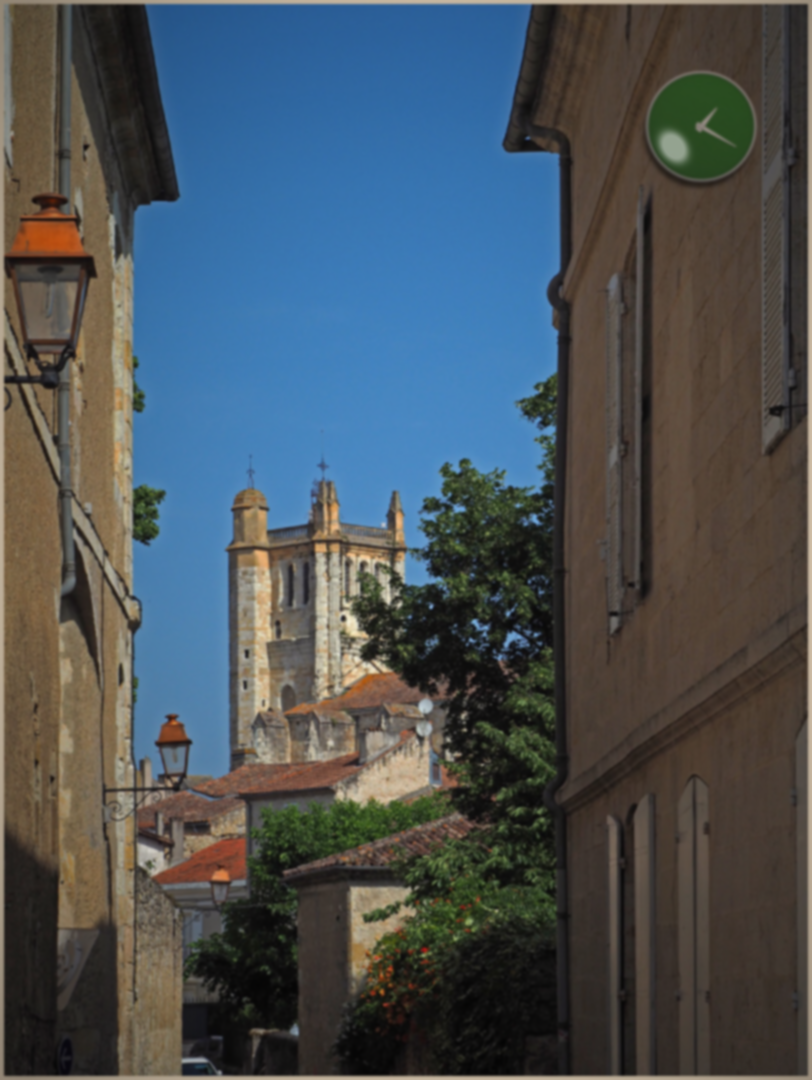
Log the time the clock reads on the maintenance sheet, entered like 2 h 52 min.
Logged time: 1 h 20 min
